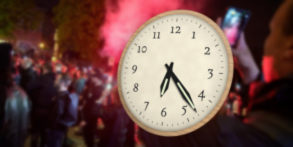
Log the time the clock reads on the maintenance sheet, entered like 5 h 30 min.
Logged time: 6 h 23 min
